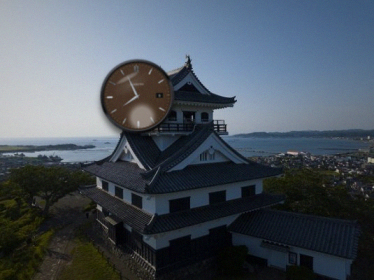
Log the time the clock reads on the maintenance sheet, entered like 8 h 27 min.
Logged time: 7 h 56 min
